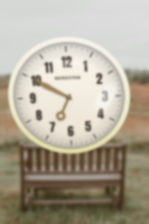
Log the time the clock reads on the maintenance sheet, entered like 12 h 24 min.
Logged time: 6 h 50 min
